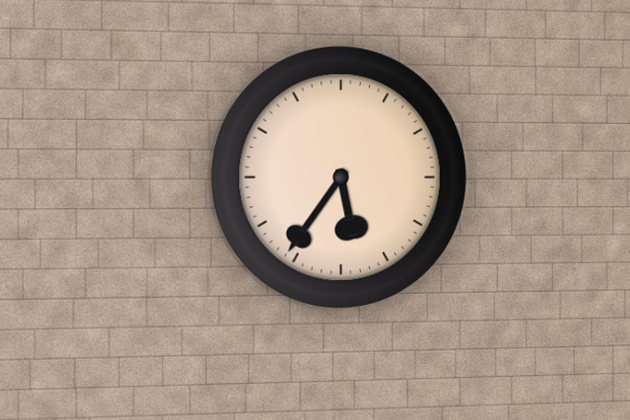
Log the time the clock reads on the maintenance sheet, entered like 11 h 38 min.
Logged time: 5 h 36 min
